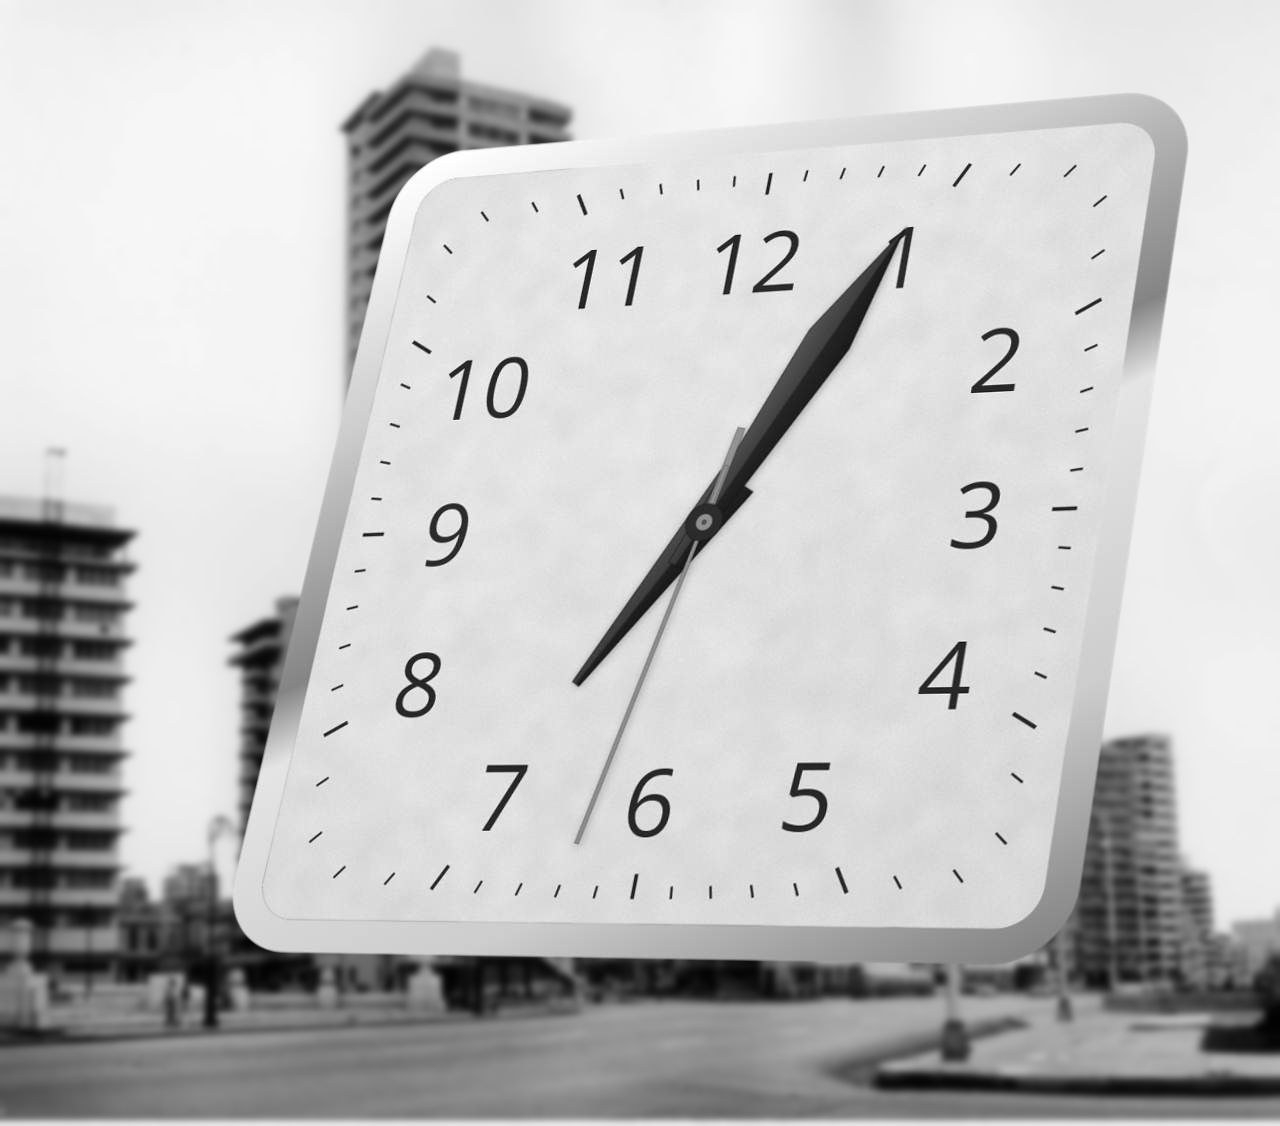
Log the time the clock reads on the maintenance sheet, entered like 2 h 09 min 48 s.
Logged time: 7 h 04 min 32 s
